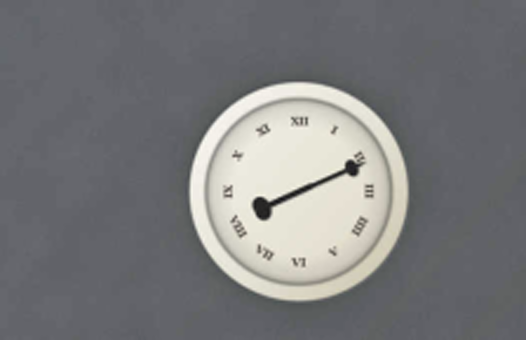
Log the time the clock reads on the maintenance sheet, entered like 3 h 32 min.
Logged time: 8 h 11 min
